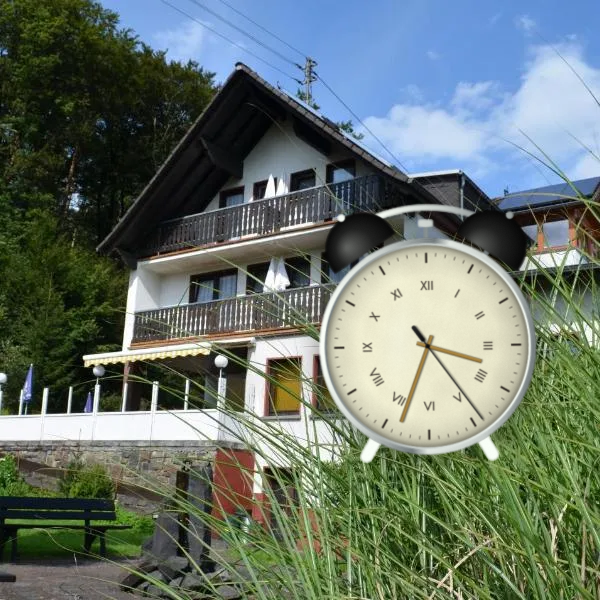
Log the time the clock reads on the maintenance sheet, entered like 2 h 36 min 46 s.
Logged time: 3 h 33 min 24 s
